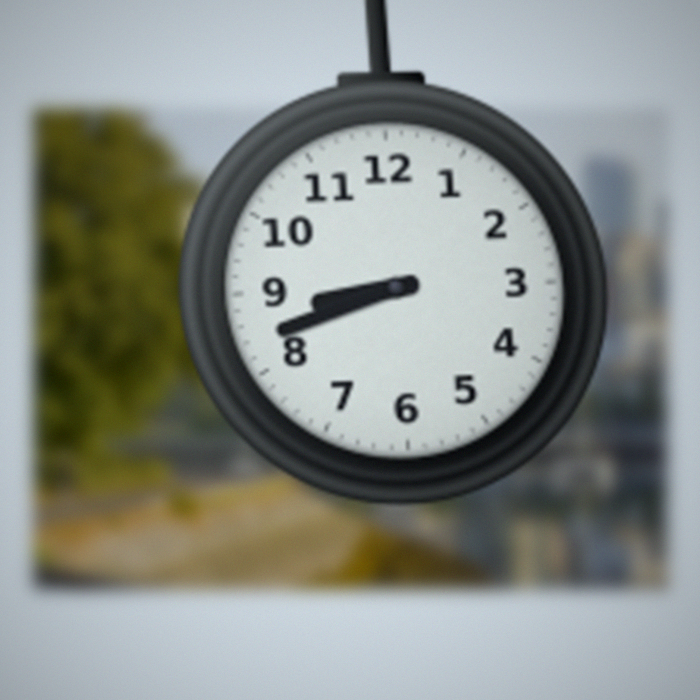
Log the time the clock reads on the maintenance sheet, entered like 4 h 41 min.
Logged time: 8 h 42 min
